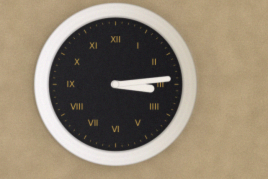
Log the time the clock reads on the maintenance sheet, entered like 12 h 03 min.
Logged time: 3 h 14 min
